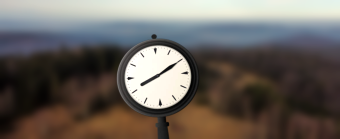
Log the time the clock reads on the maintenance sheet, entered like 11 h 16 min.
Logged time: 8 h 10 min
